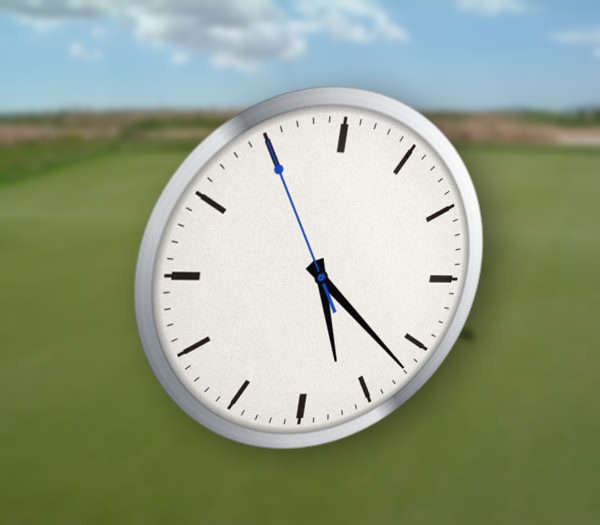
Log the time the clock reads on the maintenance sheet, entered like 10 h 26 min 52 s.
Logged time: 5 h 21 min 55 s
